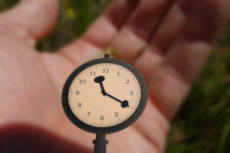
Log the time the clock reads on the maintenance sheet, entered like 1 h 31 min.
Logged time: 11 h 20 min
